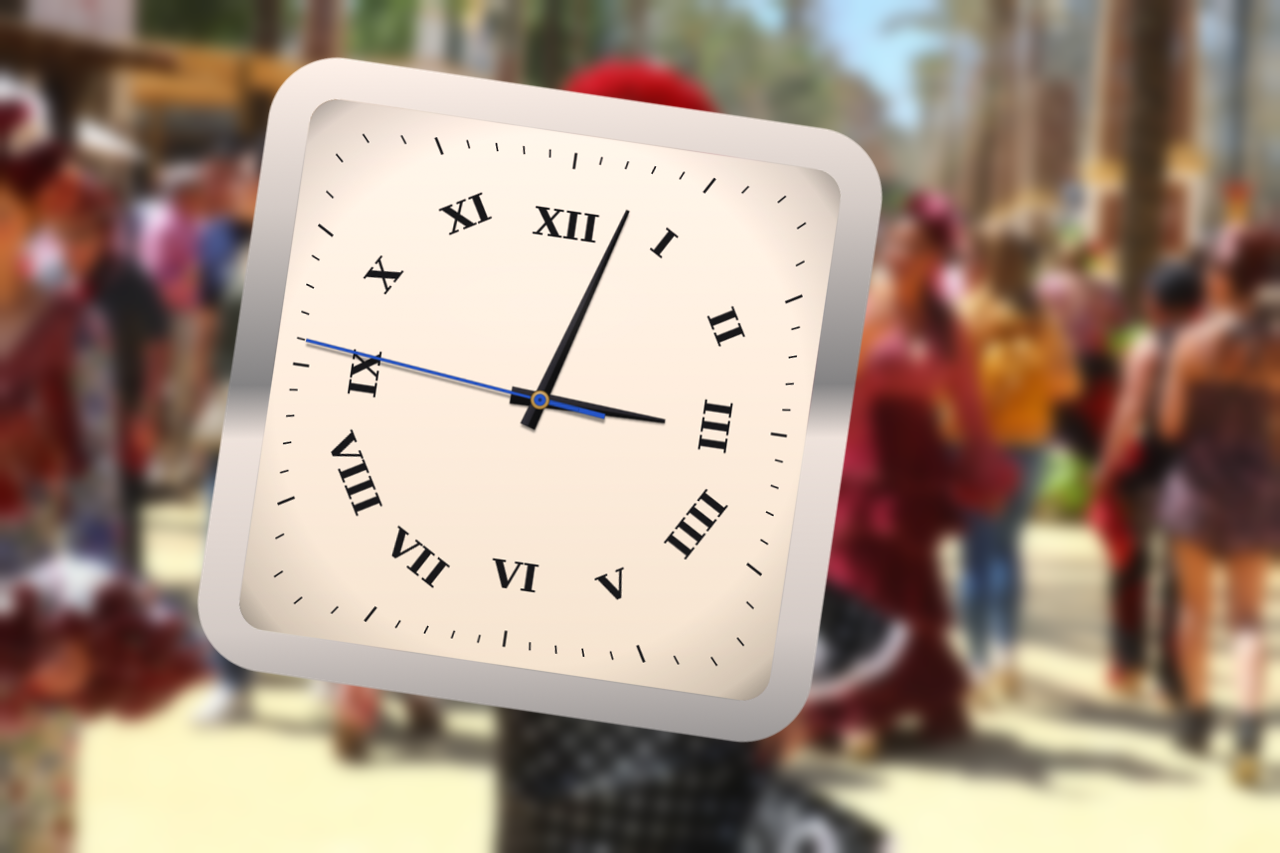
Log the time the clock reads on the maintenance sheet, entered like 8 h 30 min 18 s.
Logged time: 3 h 02 min 46 s
